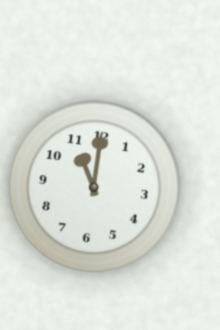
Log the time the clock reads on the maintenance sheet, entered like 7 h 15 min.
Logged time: 11 h 00 min
